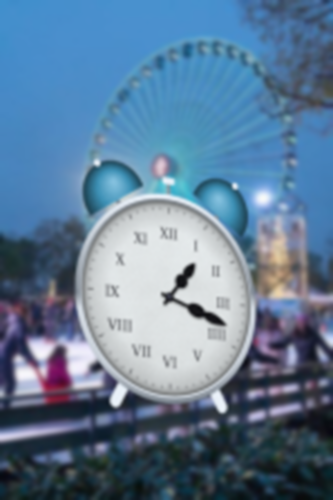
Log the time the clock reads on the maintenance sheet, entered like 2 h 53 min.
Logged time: 1 h 18 min
